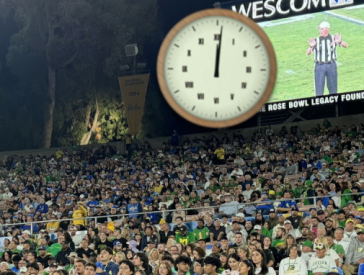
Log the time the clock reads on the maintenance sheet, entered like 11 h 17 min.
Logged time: 12 h 01 min
